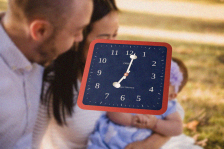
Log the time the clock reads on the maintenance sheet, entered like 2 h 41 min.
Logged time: 7 h 02 min
